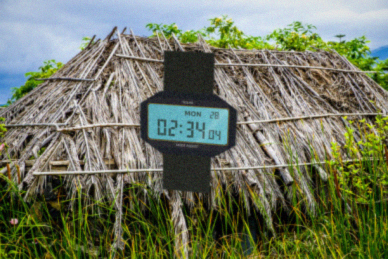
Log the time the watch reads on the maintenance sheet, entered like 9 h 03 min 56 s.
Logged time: 2 h 34 min 04 s
